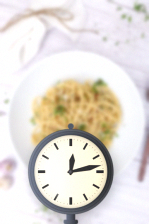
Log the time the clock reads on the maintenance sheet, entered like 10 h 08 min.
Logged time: 12 h 13 min
